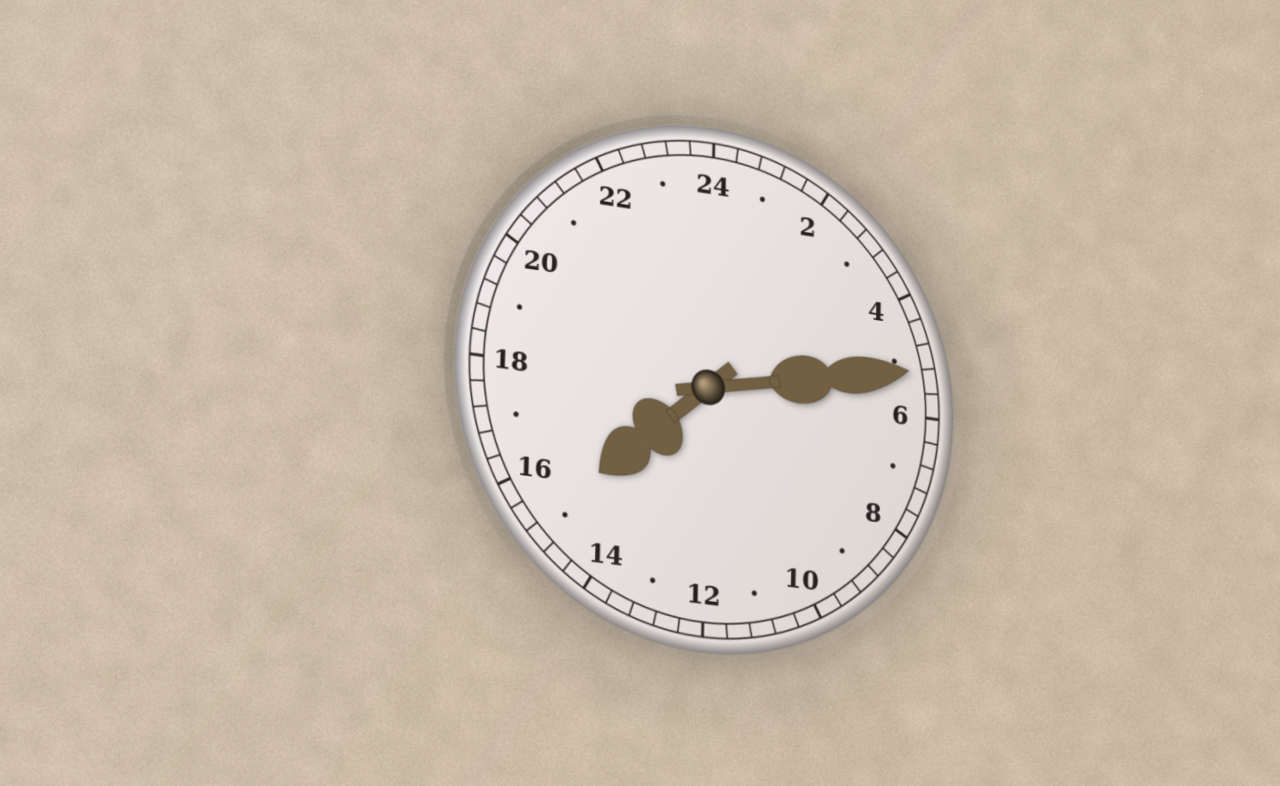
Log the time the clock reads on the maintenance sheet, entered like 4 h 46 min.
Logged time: 15 h 13 min
